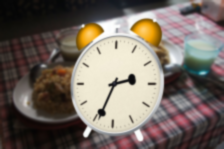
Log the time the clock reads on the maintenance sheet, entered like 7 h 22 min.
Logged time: 2 h 34 min
